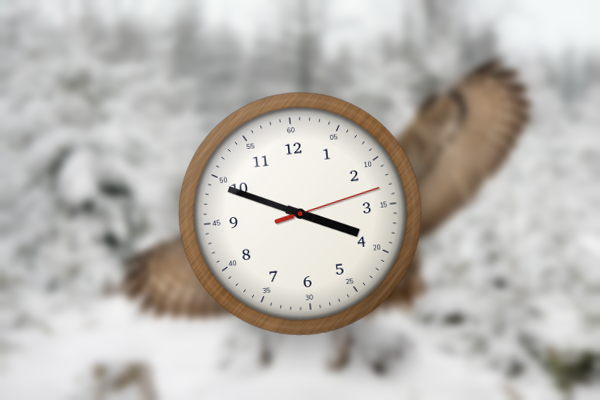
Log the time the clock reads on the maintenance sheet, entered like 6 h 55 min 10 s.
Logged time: 3 h 49 min 13 s
